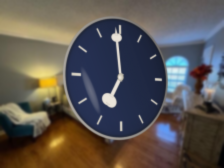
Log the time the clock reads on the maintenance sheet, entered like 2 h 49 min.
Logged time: 6 h 59 min
